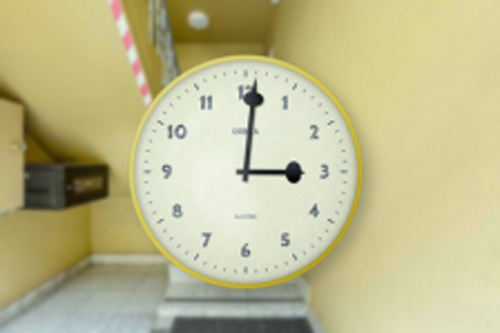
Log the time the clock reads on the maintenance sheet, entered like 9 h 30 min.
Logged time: 3 h 01 min
